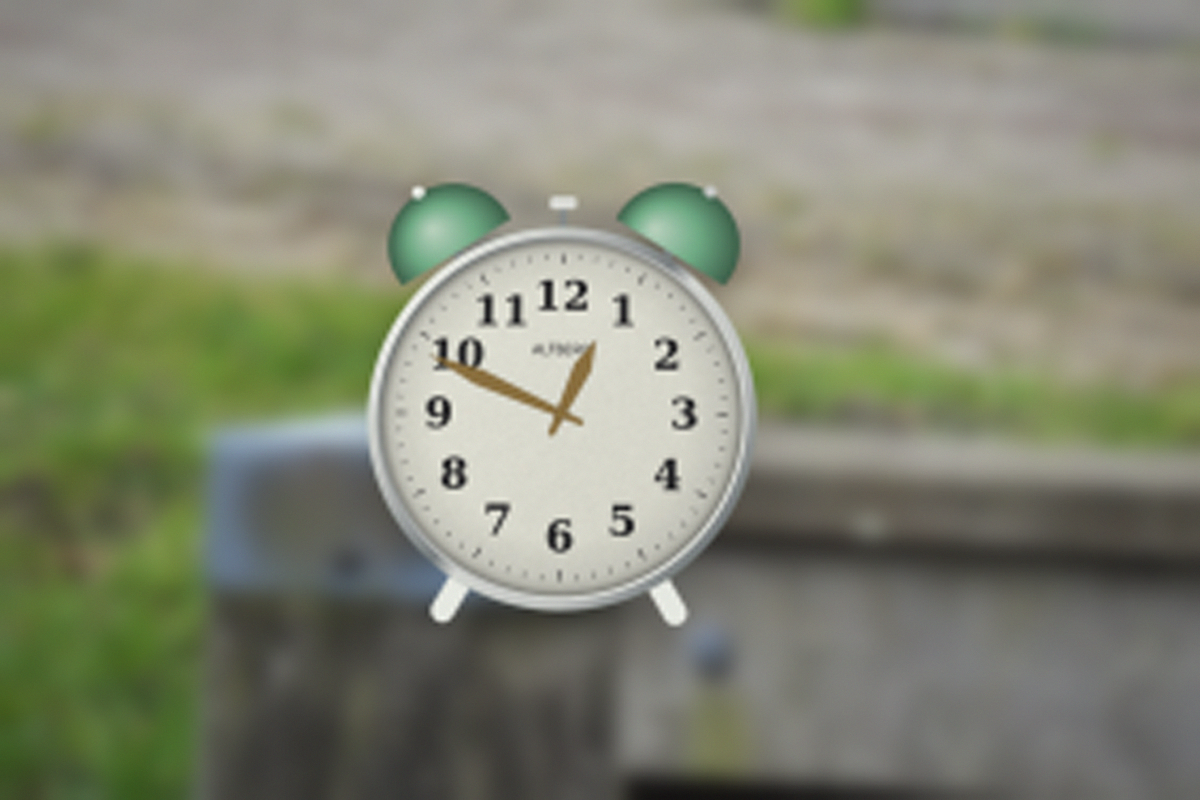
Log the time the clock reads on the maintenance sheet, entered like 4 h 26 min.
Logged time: 12 h 49 min
